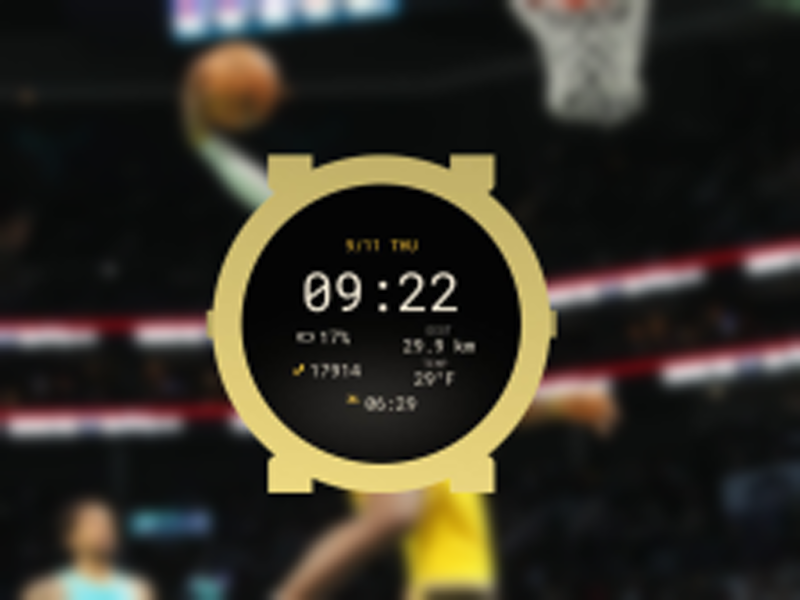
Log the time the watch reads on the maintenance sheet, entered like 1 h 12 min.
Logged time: 9 h 22 min
